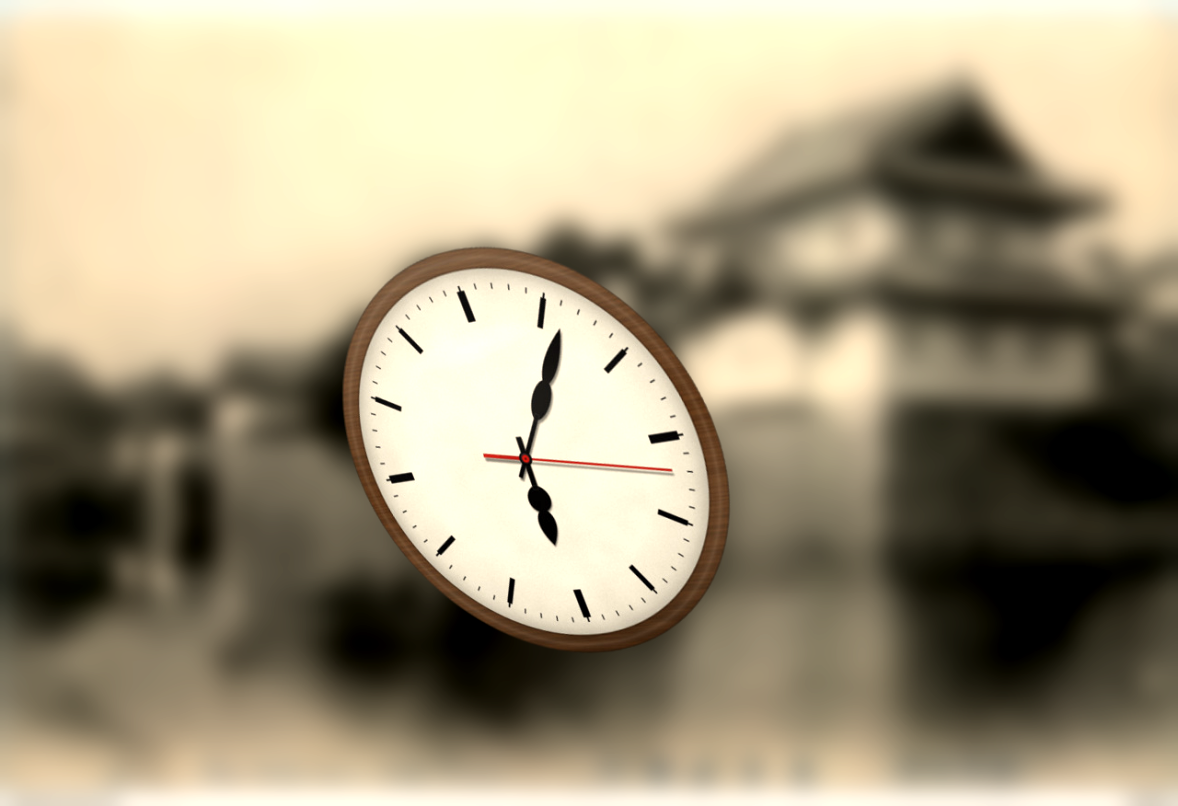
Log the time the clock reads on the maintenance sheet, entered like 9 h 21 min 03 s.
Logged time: 6 h 06 min 17 s
